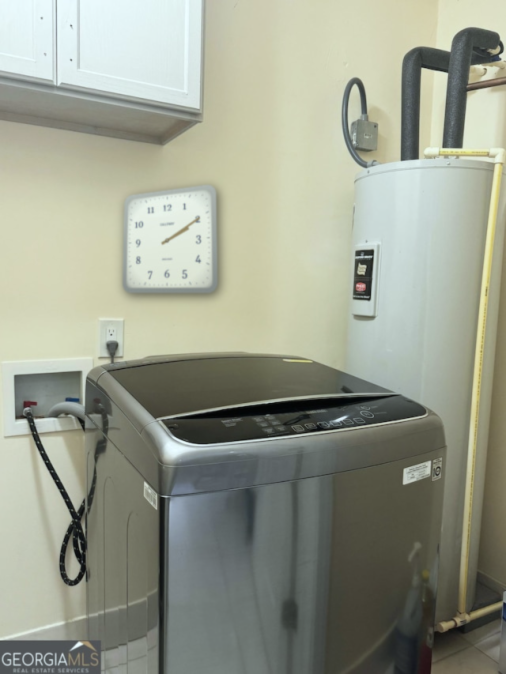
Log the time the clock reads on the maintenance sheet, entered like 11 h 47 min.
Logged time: 2 h 10 min
